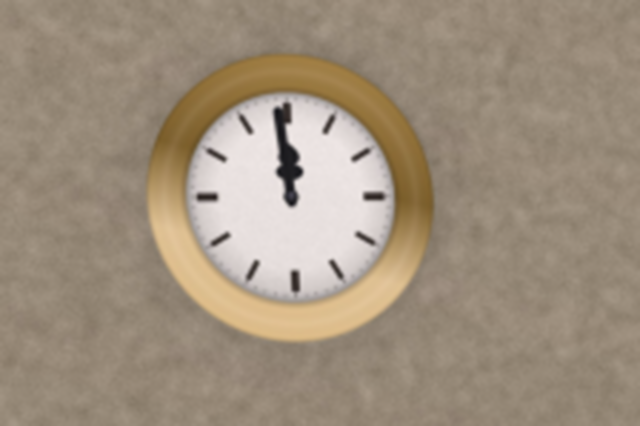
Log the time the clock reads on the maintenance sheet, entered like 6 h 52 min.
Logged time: 11 h 59 min
